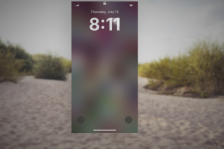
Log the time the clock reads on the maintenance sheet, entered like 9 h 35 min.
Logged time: 8 h 11 min
